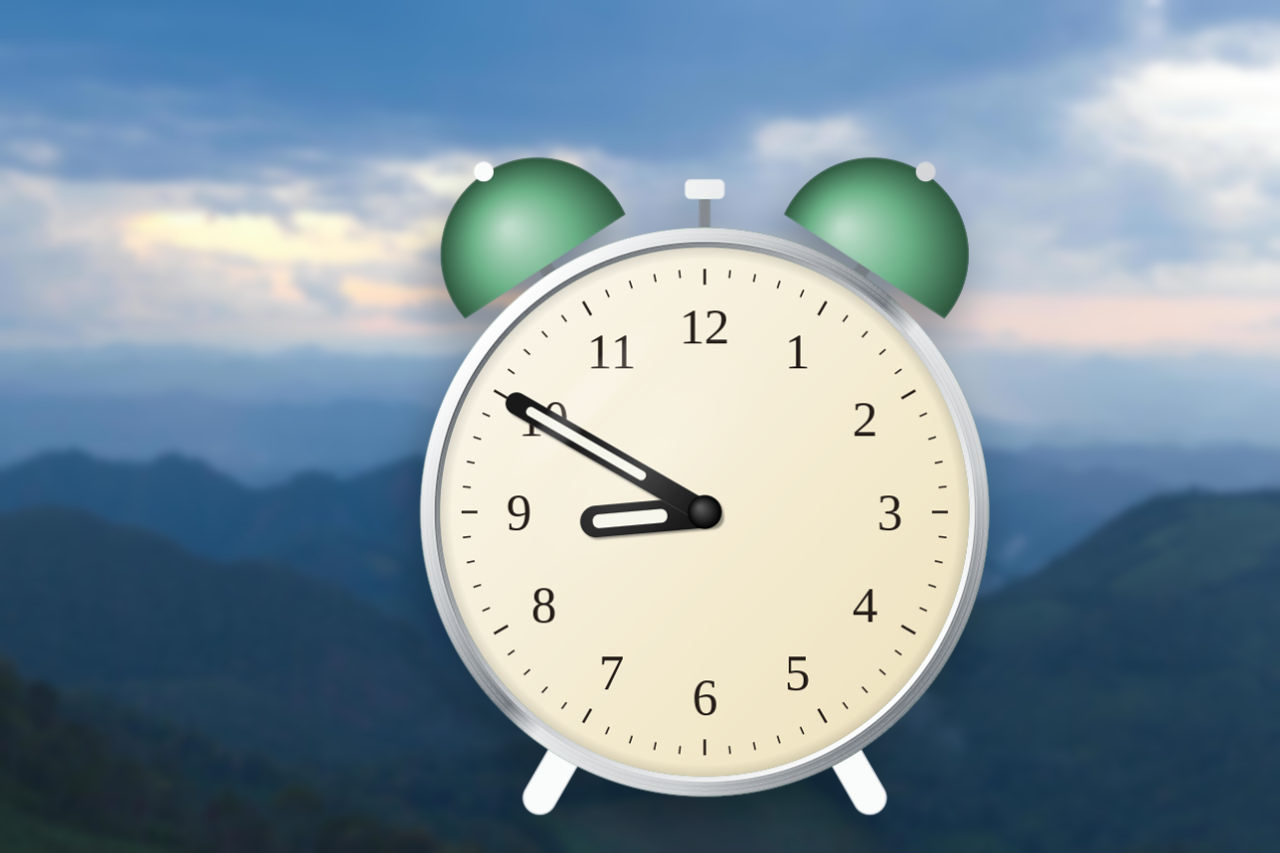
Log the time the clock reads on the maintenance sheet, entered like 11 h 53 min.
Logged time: 8 h 50 min
